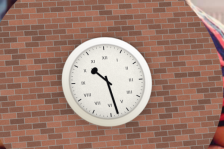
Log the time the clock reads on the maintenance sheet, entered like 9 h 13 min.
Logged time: 10 h 28 min
